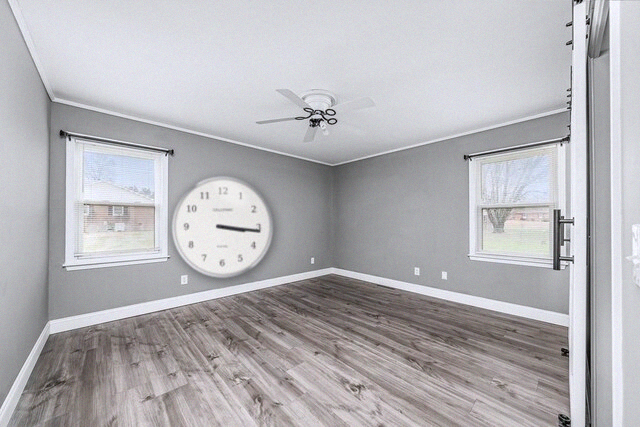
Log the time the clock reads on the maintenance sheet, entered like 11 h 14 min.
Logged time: 3 h 16 min
